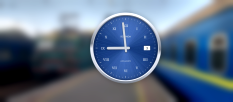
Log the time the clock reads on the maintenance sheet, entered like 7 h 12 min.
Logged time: 8 h 59 min
